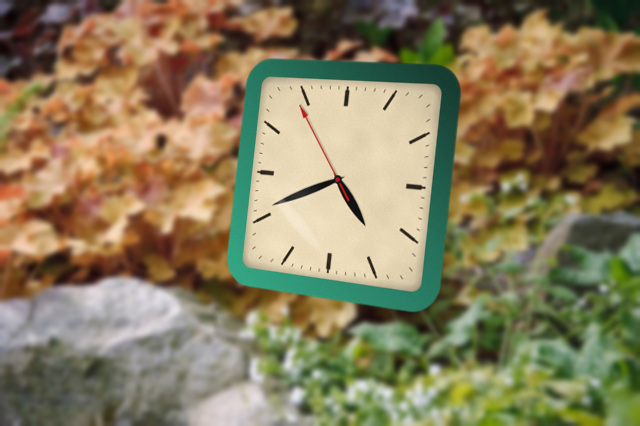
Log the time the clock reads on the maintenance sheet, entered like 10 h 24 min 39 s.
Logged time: 4 h 40 min 54 s
